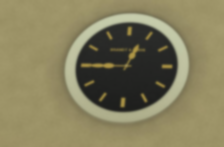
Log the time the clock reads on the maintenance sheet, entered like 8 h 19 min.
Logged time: 12 h 45 min
